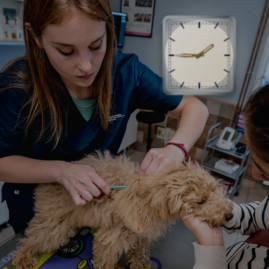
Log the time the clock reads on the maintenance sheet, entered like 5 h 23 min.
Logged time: 1 h 45 min
